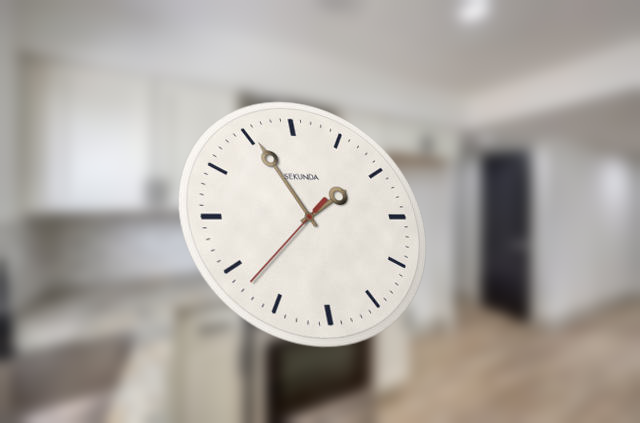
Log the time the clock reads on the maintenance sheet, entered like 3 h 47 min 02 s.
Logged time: 1 h 55 min 38 s
